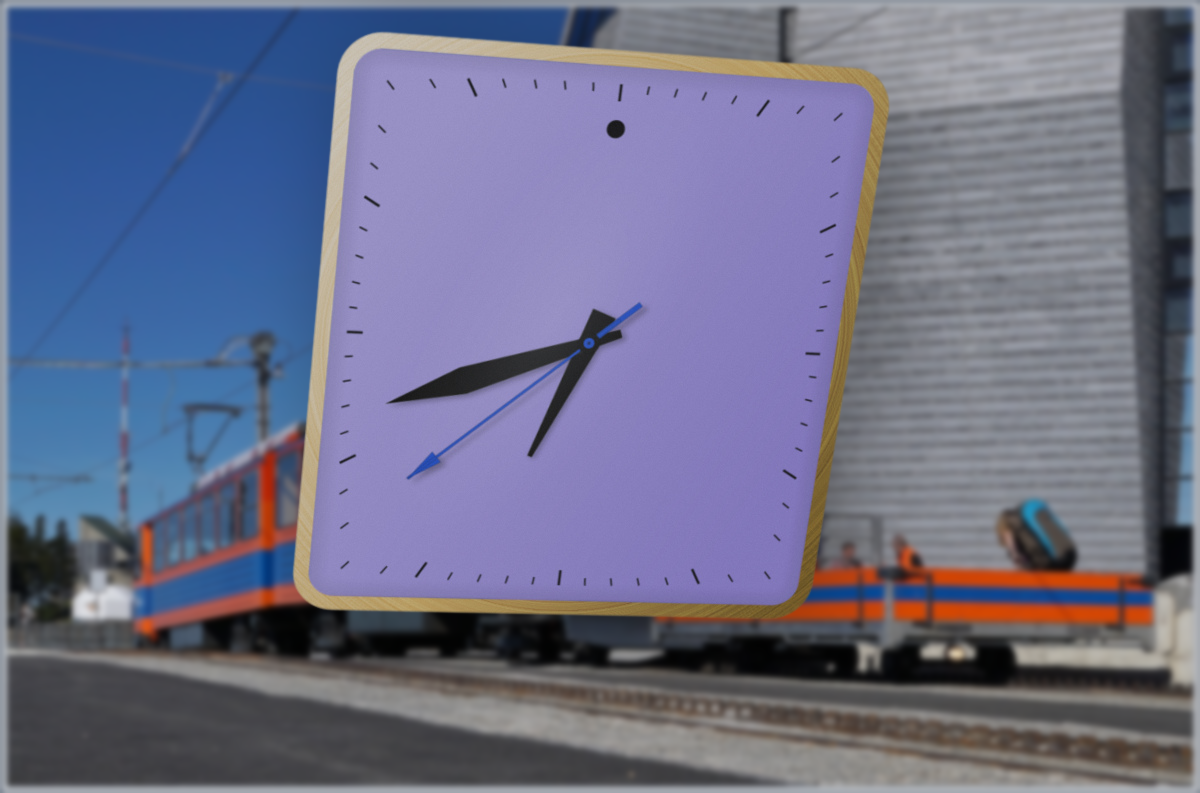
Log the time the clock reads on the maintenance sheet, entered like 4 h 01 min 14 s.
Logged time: 6 h 41 min 38 s
